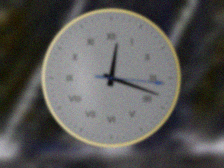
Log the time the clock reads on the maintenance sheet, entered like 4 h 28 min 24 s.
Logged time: 12 h 18 min 16 s
